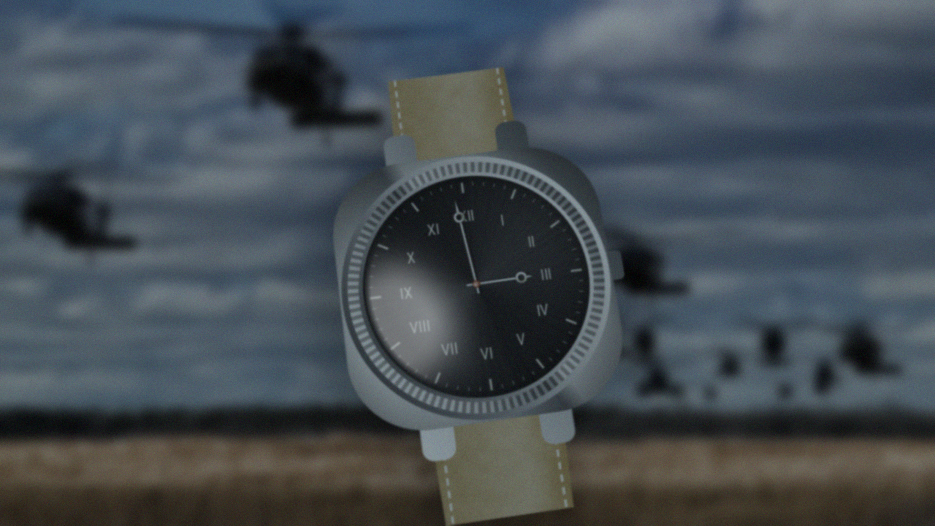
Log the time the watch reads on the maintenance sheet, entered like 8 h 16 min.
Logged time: 2 h 59 min
